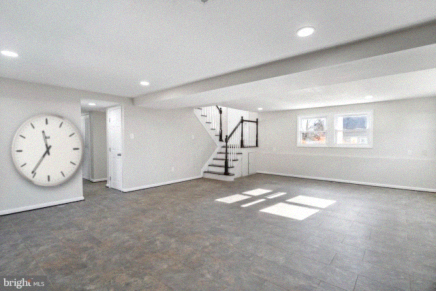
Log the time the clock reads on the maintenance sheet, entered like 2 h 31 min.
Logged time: 11 h 36 min
